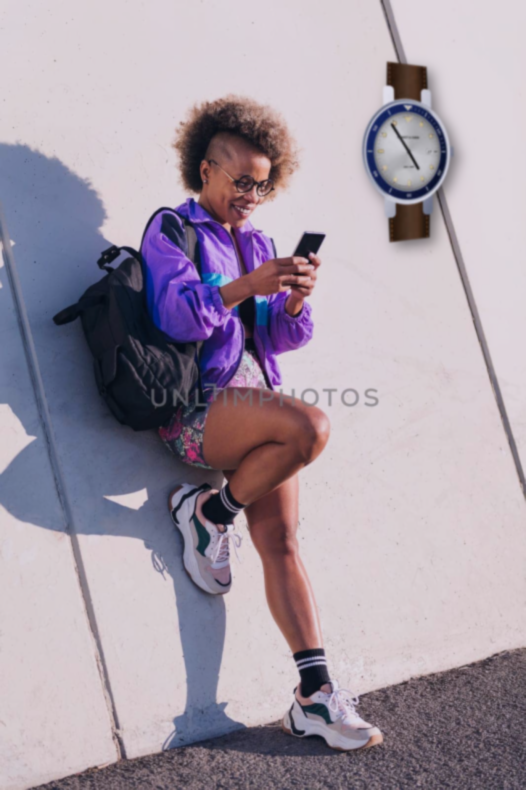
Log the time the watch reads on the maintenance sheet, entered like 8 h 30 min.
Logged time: 4 h 54 min
